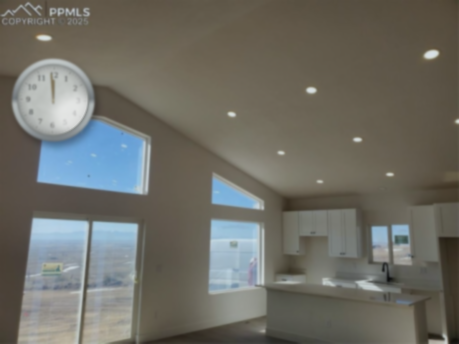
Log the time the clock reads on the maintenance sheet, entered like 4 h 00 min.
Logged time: 11 h 59 min
